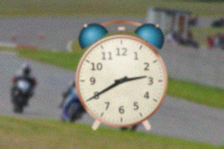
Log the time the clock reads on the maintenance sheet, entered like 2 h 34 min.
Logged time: 2 h 40 min
